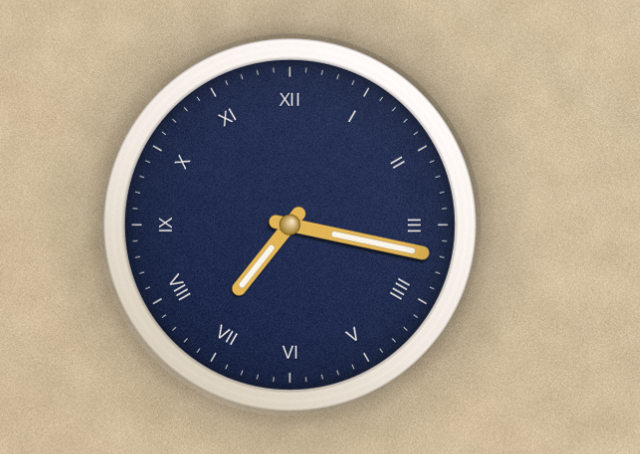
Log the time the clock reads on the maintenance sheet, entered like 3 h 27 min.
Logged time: 7 h 17 min
